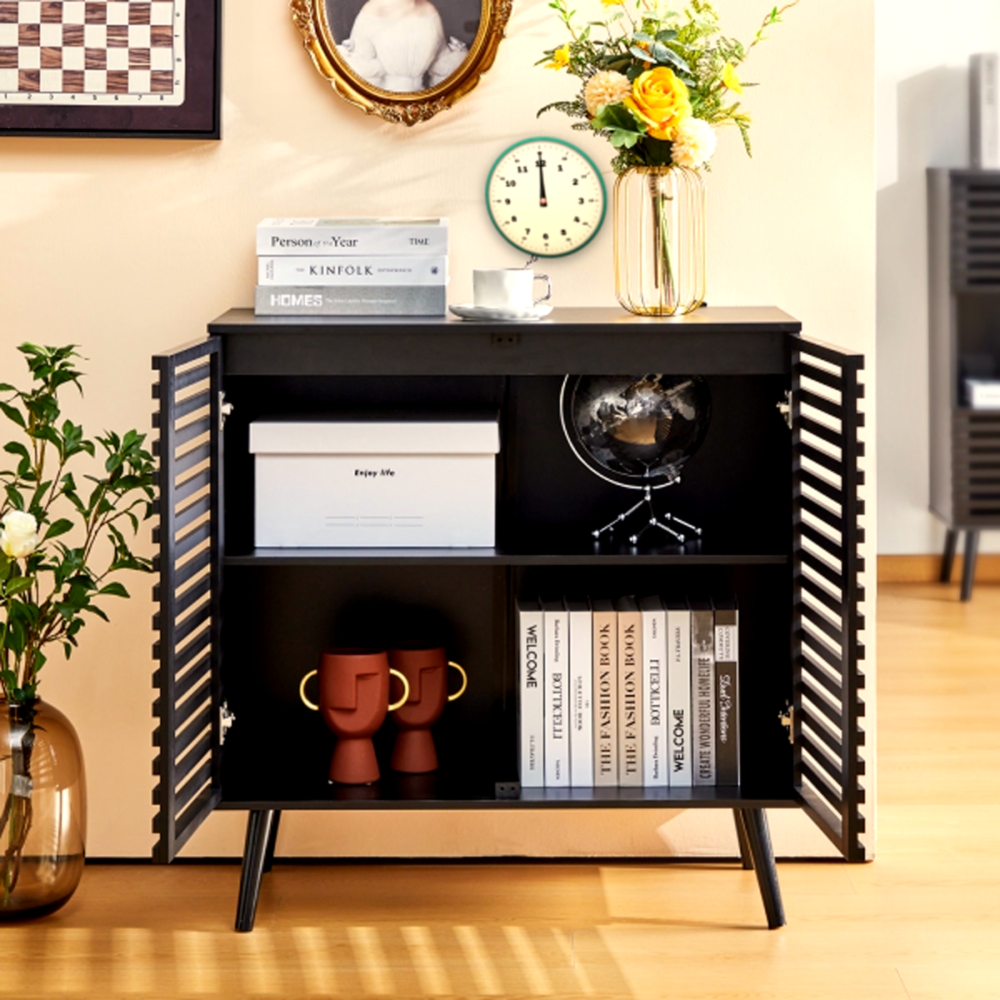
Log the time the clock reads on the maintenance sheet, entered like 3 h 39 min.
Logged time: 12 h 00 min
